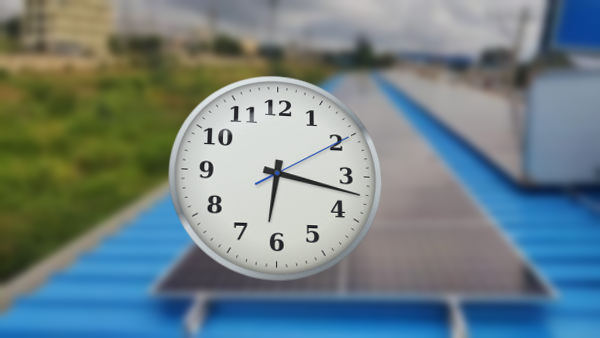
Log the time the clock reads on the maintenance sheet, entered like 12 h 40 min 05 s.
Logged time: 6 h 17 min 10 s
